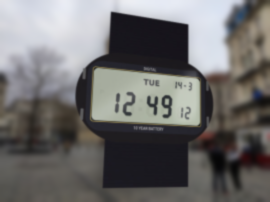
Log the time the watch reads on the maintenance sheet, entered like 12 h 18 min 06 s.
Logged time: 12 h 49 min 12 s
